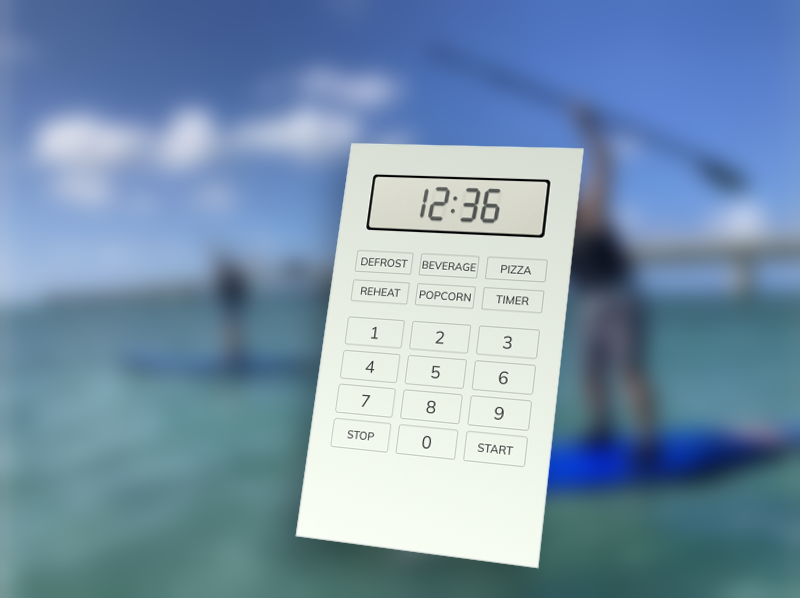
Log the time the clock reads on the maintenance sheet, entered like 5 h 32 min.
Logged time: 12 h 36 min
